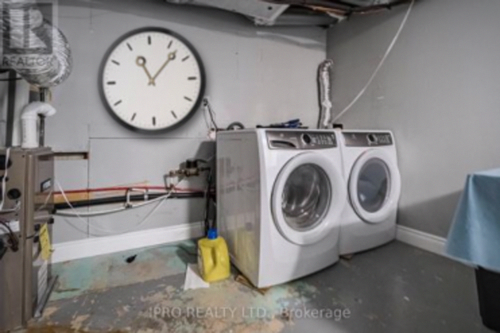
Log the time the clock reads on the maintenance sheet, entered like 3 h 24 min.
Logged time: 11 h 07 min
